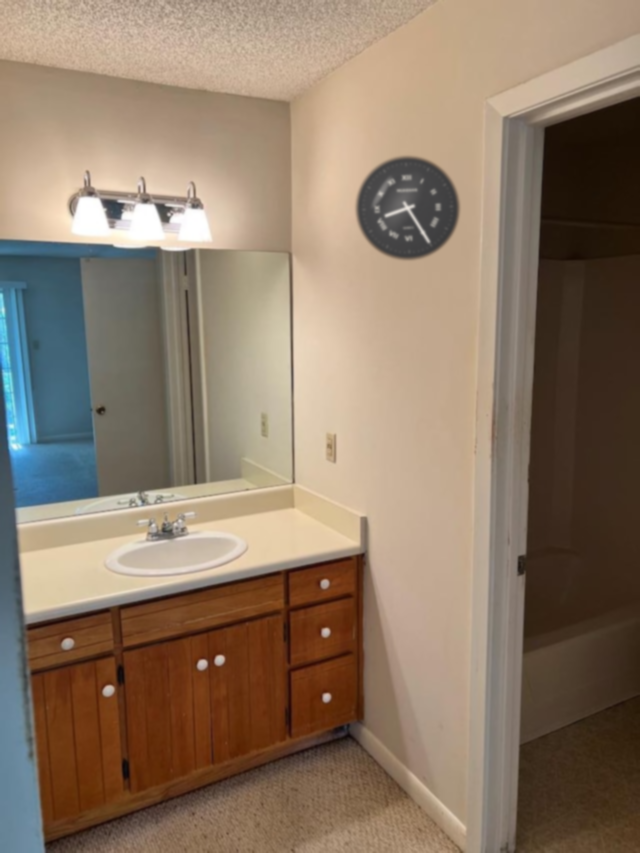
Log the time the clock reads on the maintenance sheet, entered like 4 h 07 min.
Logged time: 8 h 25 min
